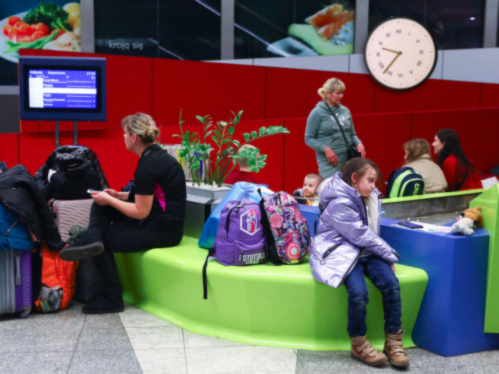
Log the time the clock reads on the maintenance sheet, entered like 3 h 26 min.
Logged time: 9 h 37 min
